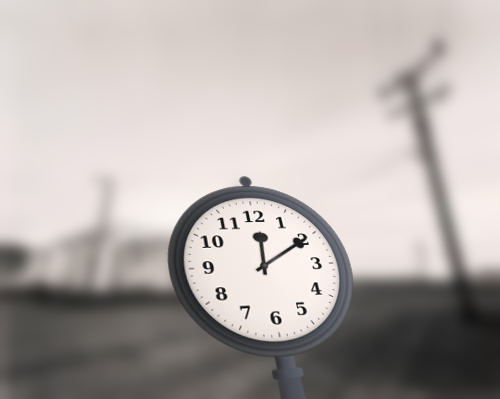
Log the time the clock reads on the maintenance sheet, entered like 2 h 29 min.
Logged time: 12 h 10 min
